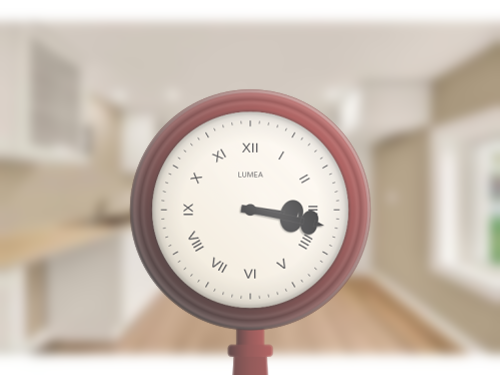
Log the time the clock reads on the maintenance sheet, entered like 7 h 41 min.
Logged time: 3 h 17 min
